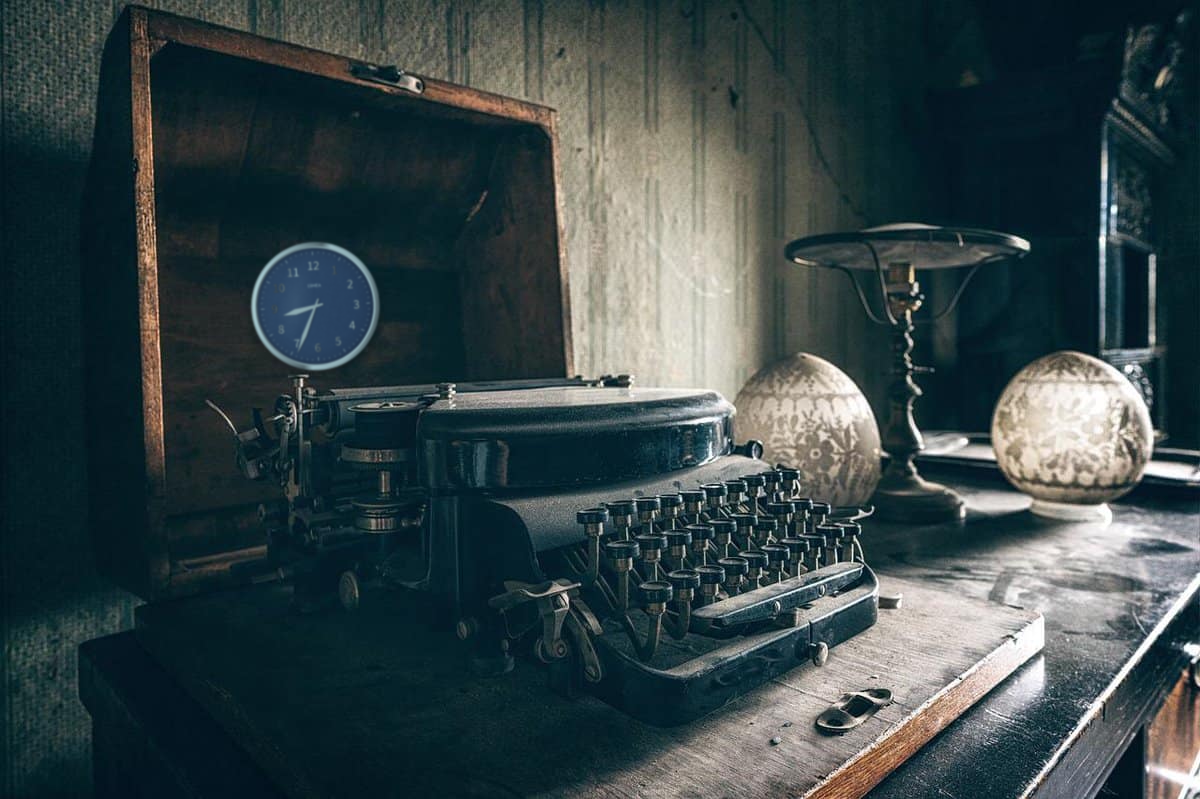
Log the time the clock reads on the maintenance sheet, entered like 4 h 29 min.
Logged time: 8 h 34 min
